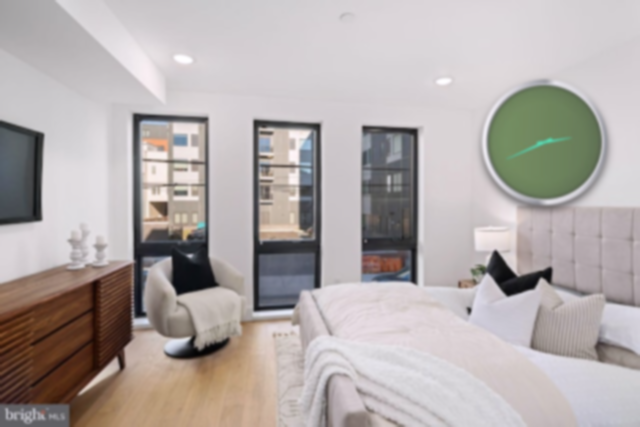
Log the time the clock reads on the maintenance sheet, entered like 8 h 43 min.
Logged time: 2 h 41 min
